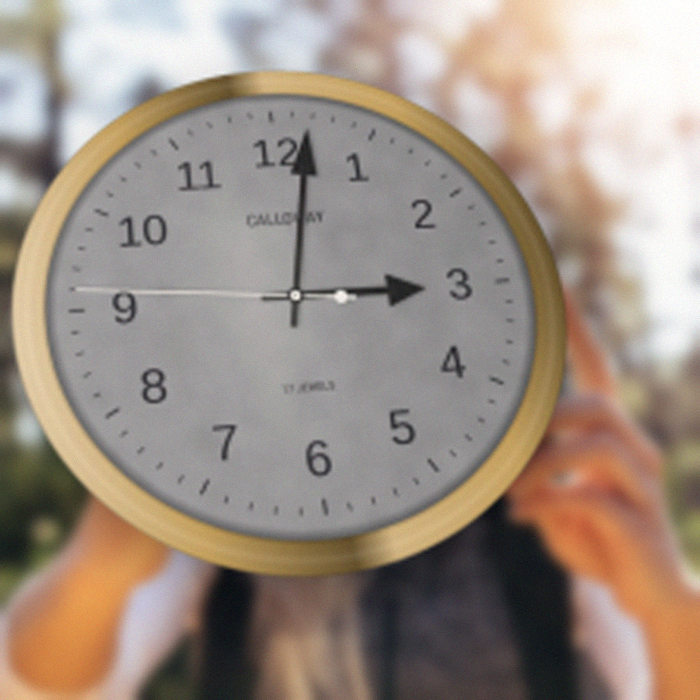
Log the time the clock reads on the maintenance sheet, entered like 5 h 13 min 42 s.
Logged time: 3 h 01 min 46 s
